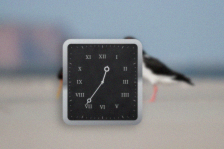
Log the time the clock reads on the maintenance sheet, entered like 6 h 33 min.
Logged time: 12 h 36 min
